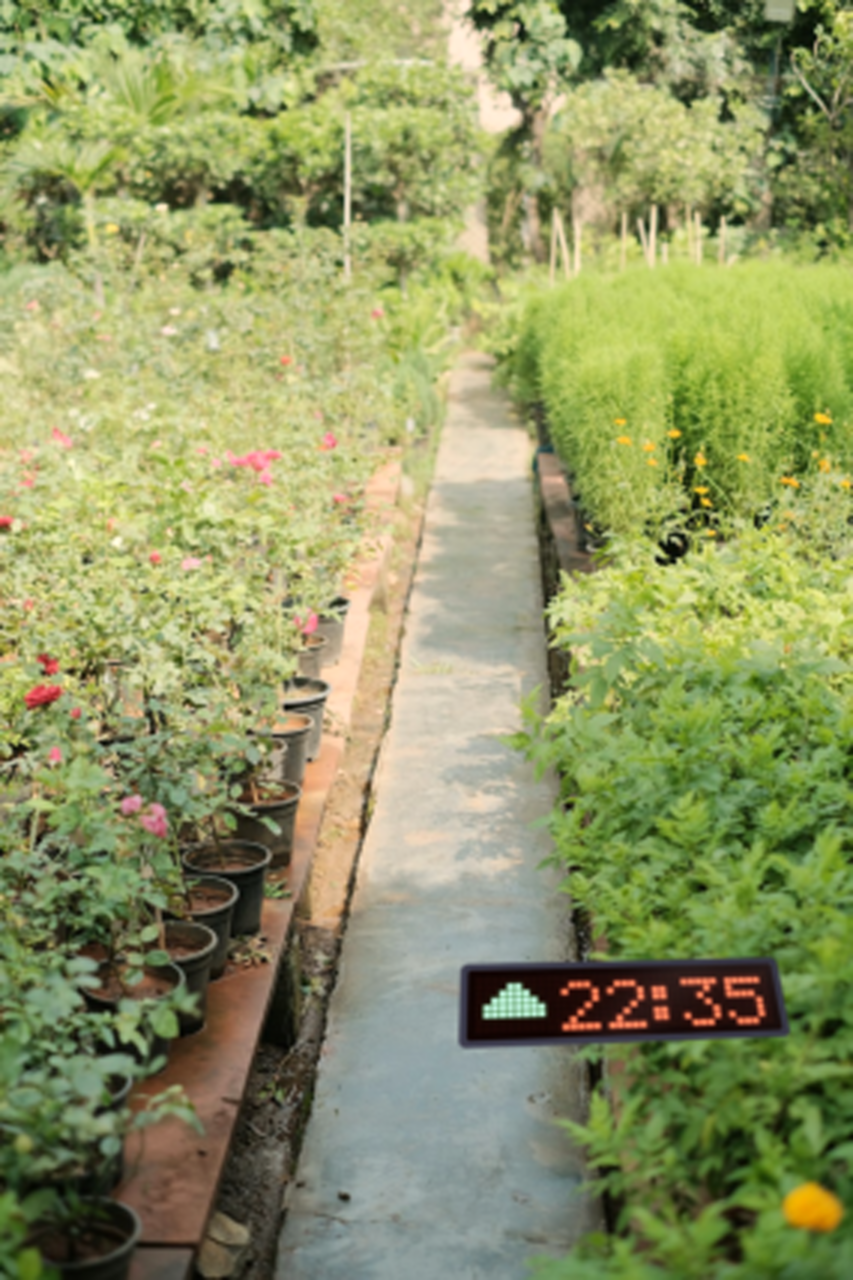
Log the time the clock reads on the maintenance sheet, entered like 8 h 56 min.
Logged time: 22 h 35 min
